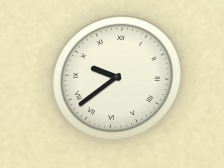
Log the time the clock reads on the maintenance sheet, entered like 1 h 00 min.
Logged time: 9 h 38 min
